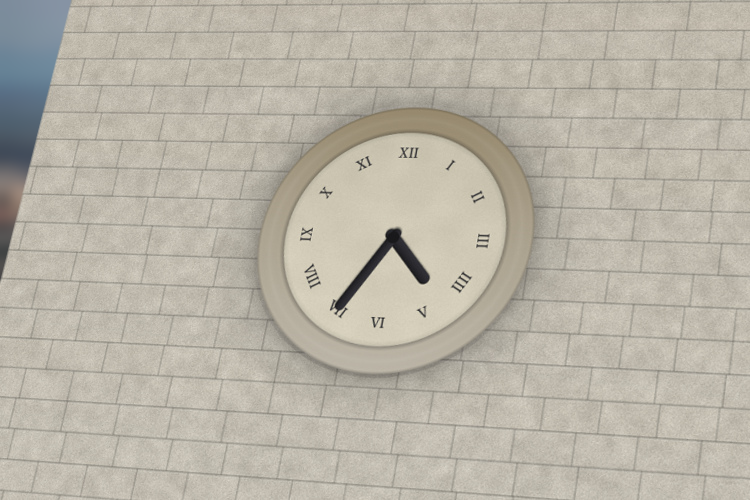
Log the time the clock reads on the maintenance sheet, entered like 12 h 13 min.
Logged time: 4 h 35 min
